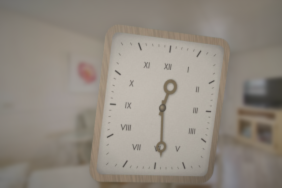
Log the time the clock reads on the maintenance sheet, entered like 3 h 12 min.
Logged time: 12 h 29 min
